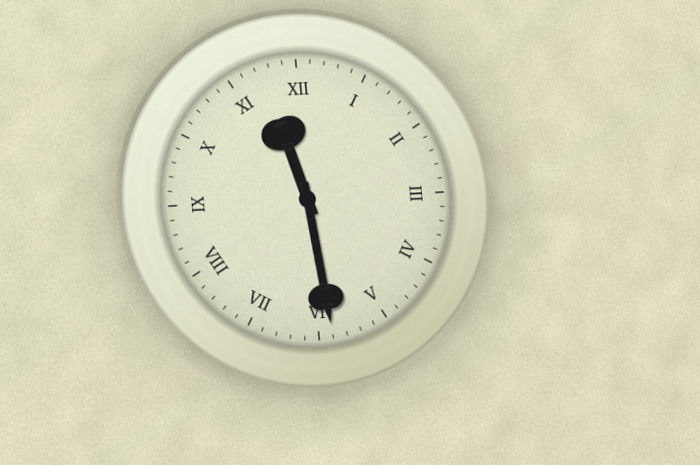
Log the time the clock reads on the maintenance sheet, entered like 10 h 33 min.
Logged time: 11 h 29 min
